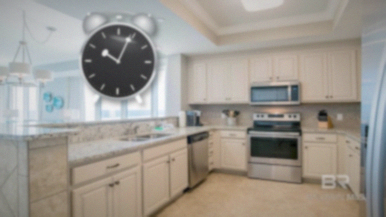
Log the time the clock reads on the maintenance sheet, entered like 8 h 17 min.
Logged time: 10 h 04 min
